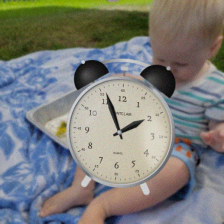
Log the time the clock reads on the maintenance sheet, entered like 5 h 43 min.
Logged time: 1 h 56 min
